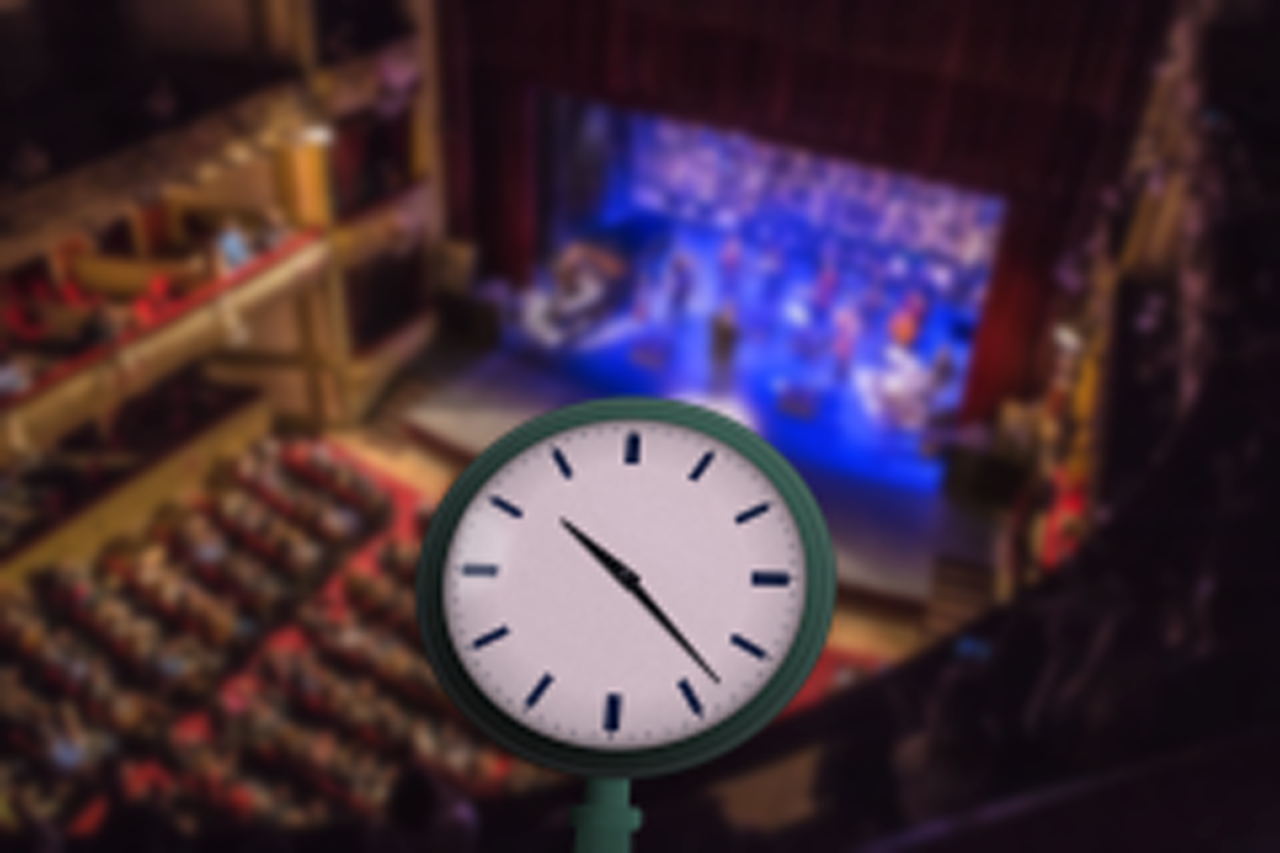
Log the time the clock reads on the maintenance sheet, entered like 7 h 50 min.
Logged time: 10 h 23 min
